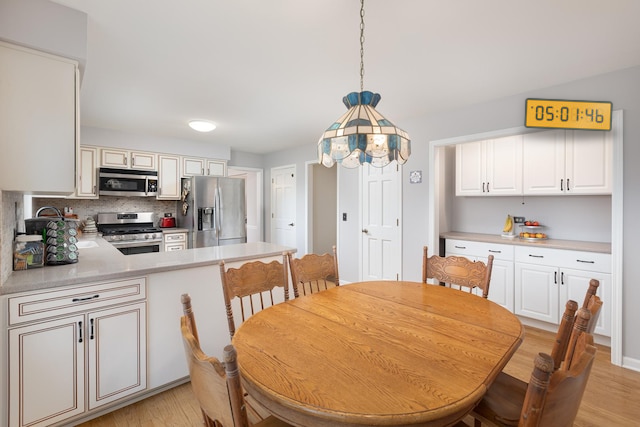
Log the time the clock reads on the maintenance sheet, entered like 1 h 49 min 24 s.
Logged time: 5 h 01 min 46 s
